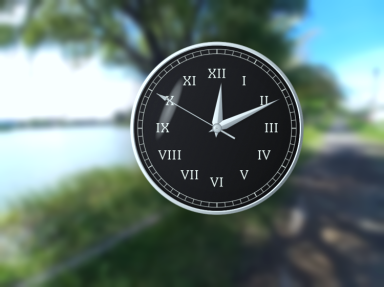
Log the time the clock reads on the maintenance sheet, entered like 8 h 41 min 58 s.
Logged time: 12 h 10 min 50 s
